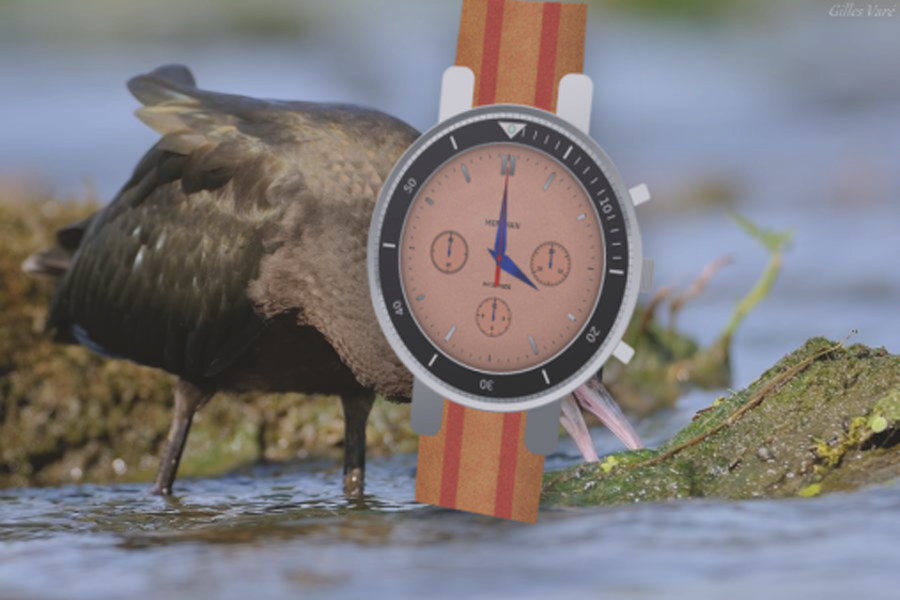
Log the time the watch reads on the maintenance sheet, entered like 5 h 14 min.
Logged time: 4 h 00 min
